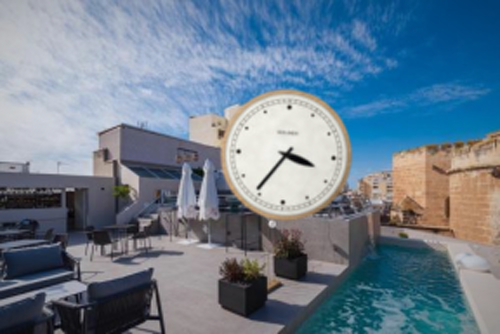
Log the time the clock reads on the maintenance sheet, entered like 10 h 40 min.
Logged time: 3 h 36 min
